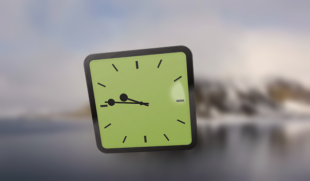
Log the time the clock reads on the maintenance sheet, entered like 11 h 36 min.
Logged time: 9 h 46 min
